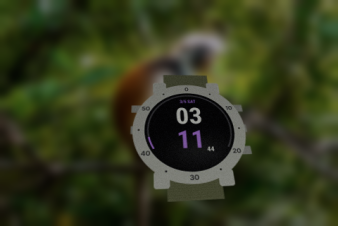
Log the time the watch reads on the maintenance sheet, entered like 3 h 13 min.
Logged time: 3 h 11 min
